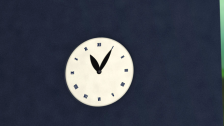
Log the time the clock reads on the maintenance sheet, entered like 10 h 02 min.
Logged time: 11 h 05 min
